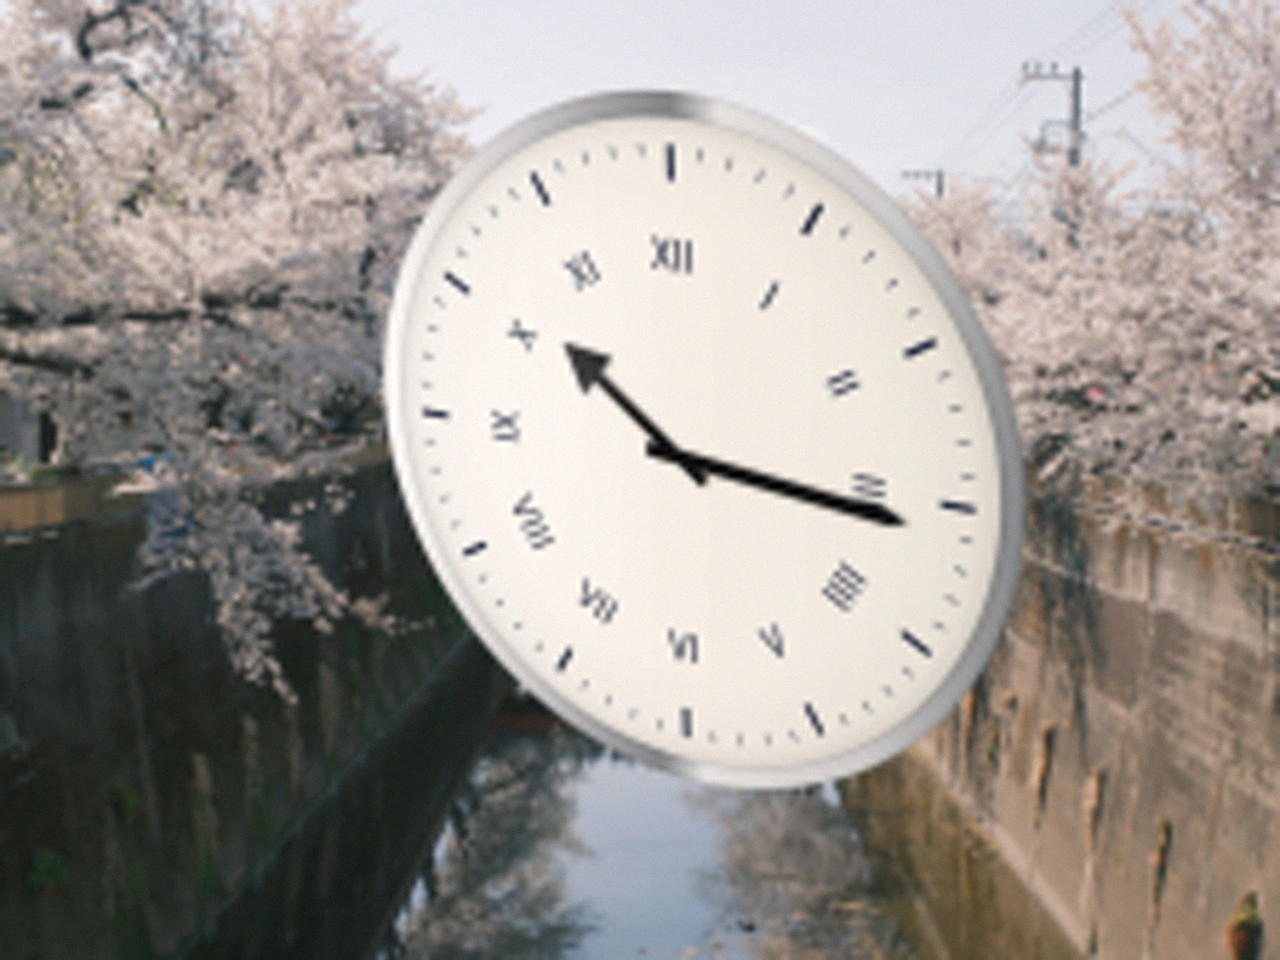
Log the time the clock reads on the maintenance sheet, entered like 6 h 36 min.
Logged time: 10 h 16 min
